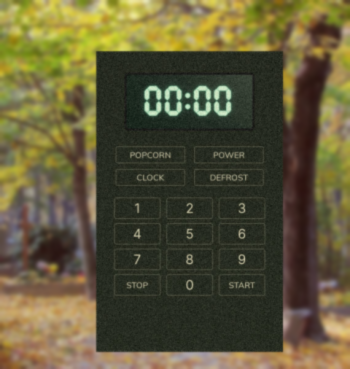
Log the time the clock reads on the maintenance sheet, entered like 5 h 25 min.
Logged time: 0 h 00 min
